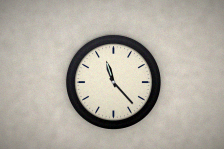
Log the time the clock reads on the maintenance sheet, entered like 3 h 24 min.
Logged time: 11 h 23 min
